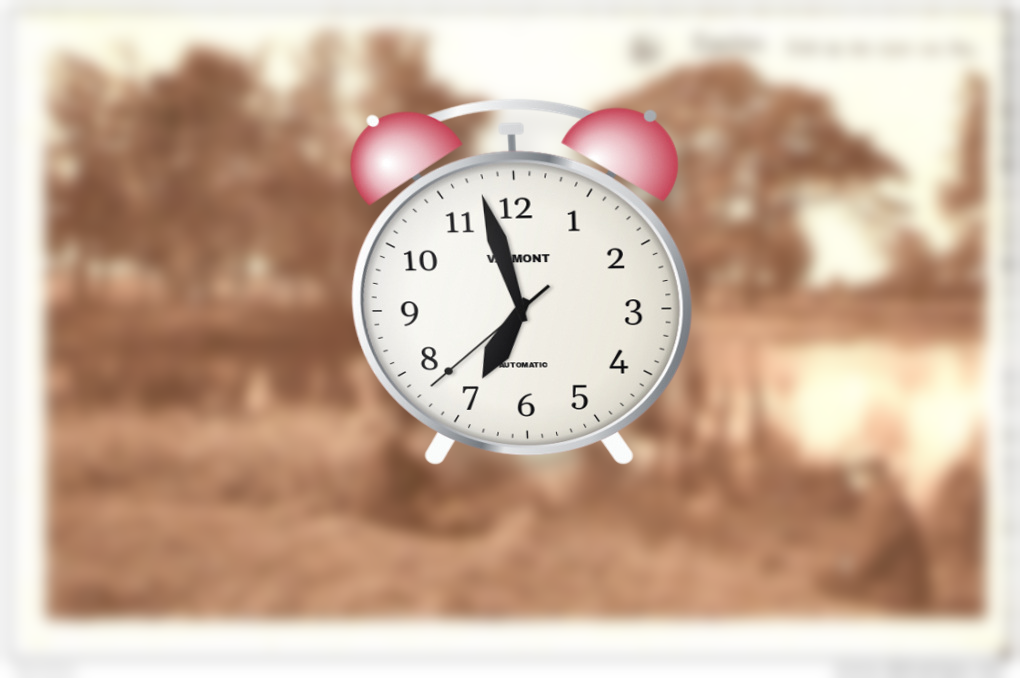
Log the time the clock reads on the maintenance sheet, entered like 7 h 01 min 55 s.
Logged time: 6 h 57 min 38 s
